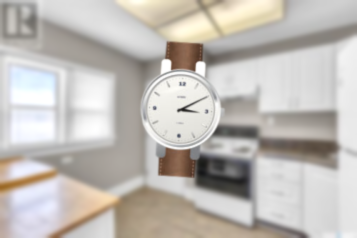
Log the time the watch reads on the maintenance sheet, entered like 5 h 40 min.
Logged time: 3 h 10 min
